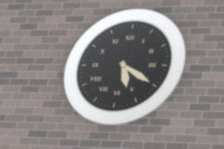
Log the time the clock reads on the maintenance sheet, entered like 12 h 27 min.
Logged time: 5 h 20 min
